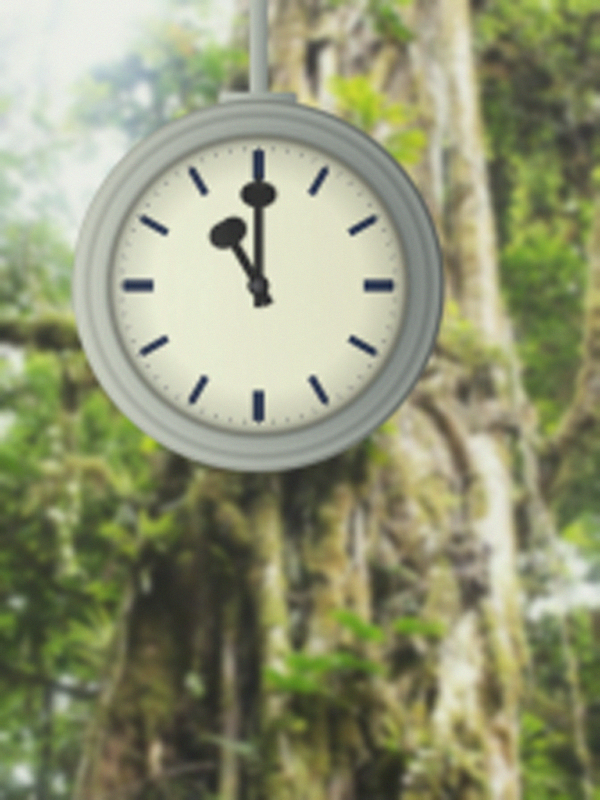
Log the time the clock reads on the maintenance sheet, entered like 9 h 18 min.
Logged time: 11 h 00 min
